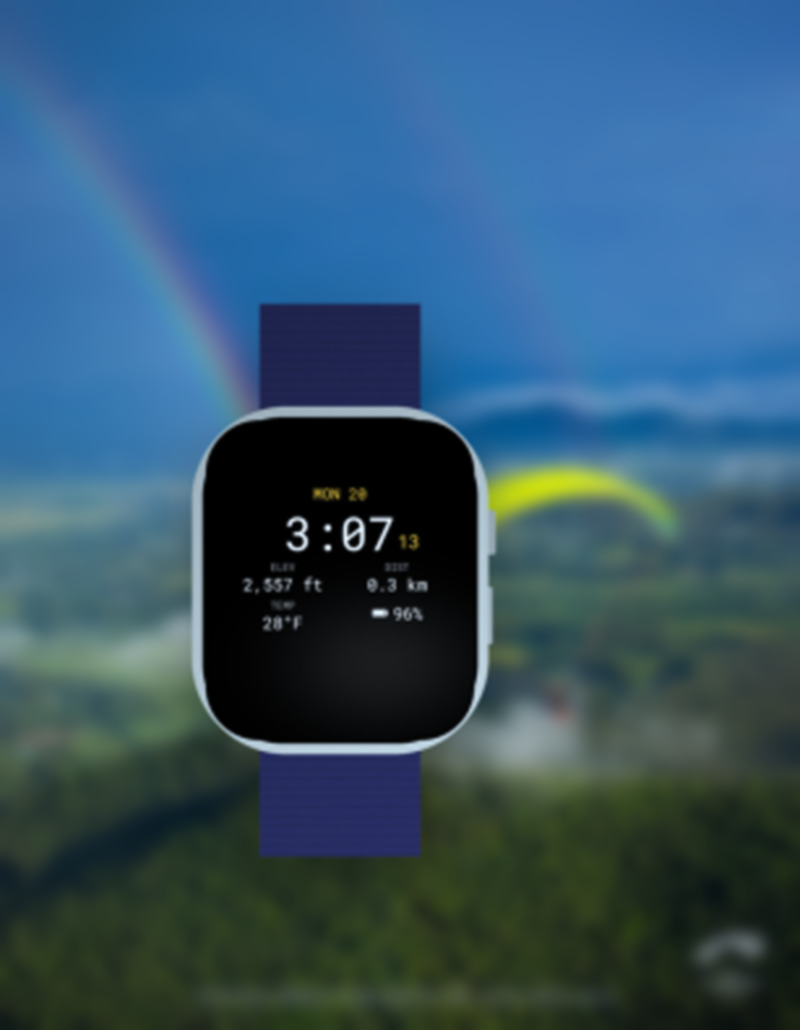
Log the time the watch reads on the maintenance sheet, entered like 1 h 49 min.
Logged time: 3 h 07 min
